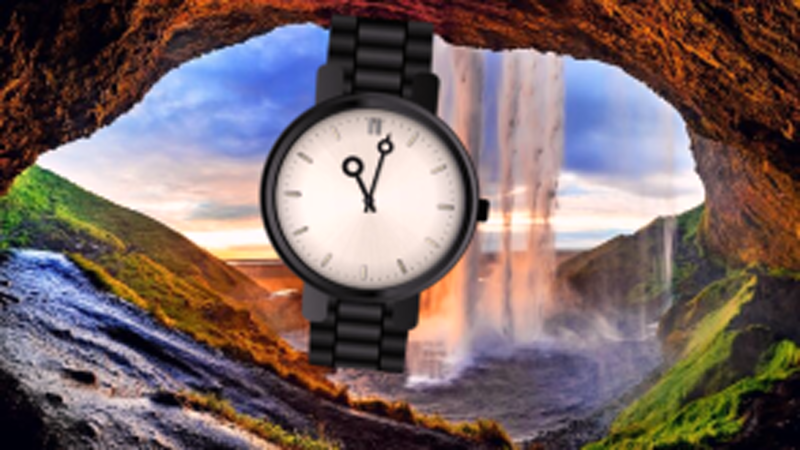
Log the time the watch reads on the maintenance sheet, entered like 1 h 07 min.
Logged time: 11 h 02 min
